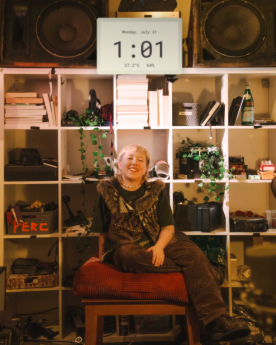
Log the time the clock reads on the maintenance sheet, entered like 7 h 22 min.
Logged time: 1 h 01 min
